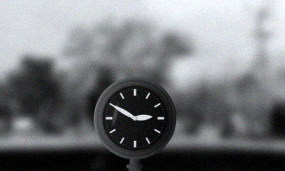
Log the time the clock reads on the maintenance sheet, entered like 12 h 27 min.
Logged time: 2 h 50 min
